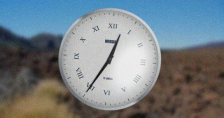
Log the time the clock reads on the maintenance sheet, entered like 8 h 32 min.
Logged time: 12 h 35 min
